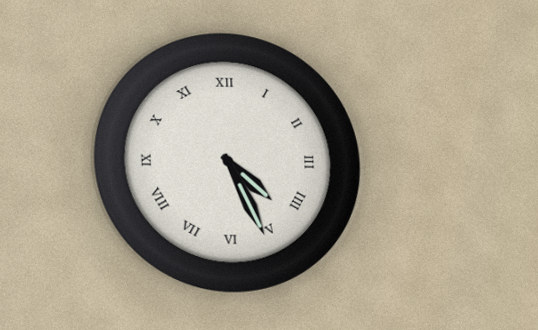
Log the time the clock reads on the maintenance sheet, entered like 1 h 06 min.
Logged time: 4 h 26 min
